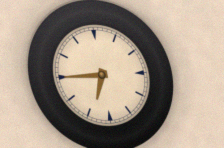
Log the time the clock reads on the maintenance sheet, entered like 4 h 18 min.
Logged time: 6 h 45 min
